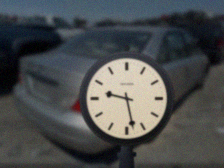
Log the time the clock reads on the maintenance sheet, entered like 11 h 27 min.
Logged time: 9 h 28 min
